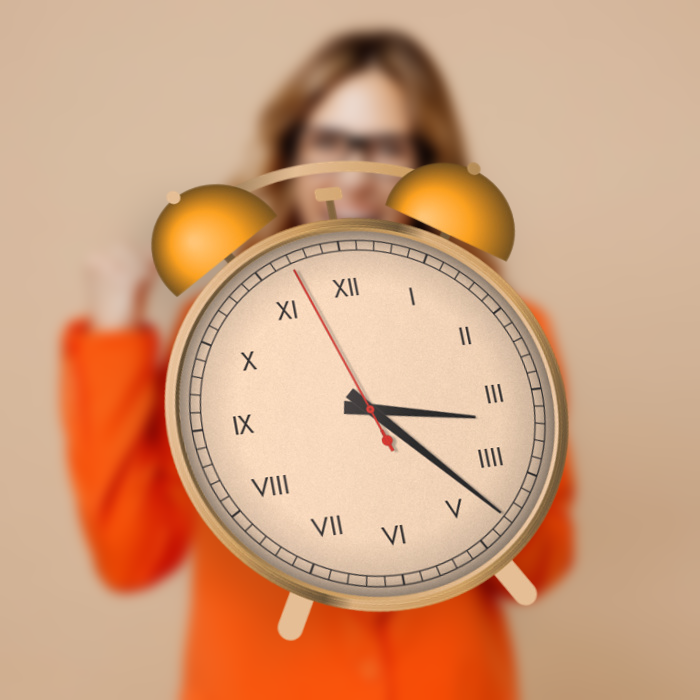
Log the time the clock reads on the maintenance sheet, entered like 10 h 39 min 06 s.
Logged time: 3 h 22 min 57 s
